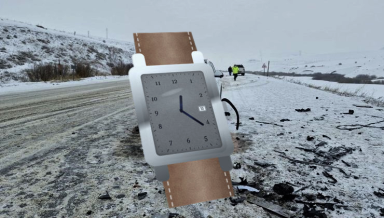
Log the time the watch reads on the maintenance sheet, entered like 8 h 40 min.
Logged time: 12 h 22 min
